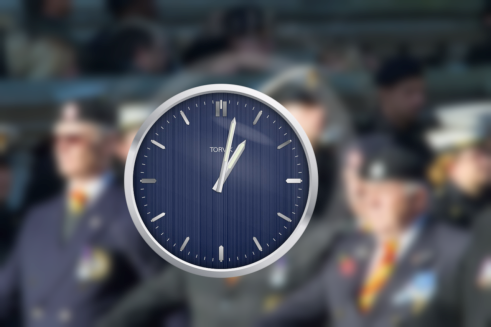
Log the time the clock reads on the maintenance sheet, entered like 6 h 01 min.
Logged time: 1 h 02 min
